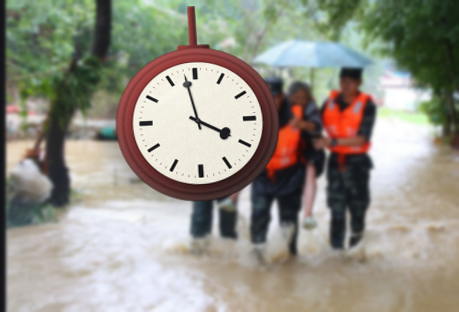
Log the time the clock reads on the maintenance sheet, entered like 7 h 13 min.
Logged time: 3 h 58 min
